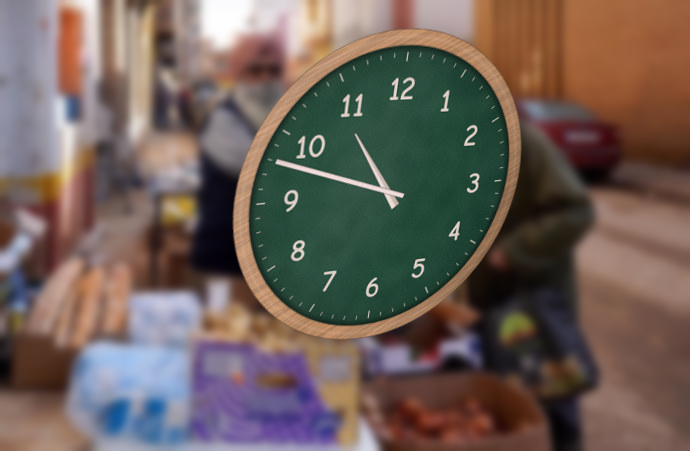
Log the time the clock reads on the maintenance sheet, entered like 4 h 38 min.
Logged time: 10 h 48 min
